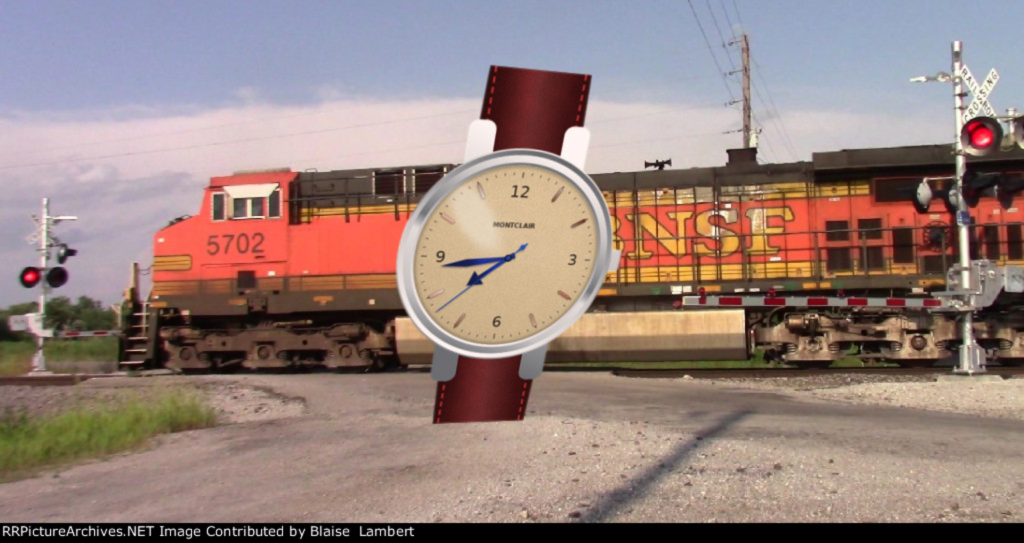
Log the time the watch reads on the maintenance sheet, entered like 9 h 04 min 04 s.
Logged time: 7 h 43 min 38 s
